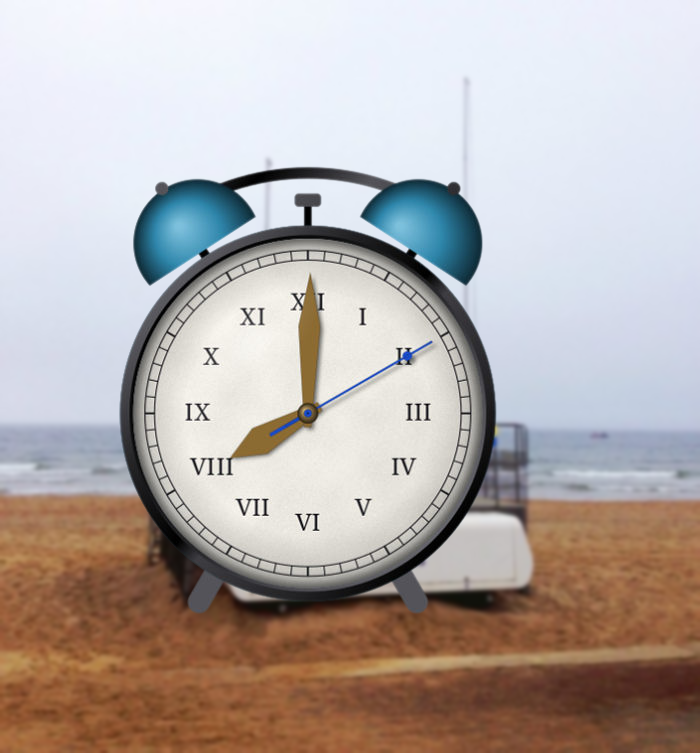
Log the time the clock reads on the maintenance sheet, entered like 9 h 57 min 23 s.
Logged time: 8 h 00 min 10 s
